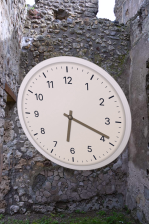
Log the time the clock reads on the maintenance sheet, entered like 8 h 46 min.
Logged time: 6 h 19 min
